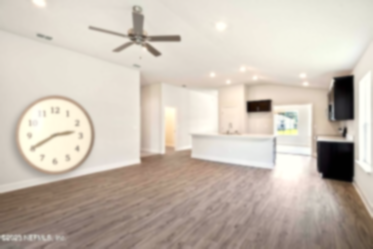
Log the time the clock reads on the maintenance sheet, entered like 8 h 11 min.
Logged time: 2 h 40 min
